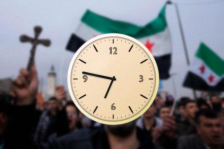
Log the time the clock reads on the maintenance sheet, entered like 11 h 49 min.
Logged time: 6 h 47 min
